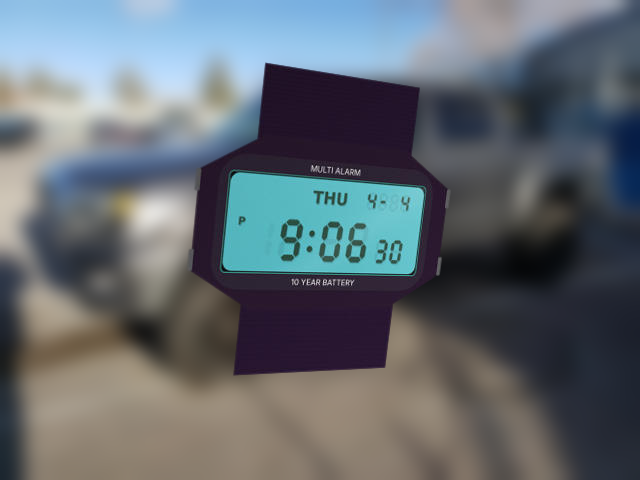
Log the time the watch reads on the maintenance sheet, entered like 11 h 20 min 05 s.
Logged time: 9 h 06 min 30 s
